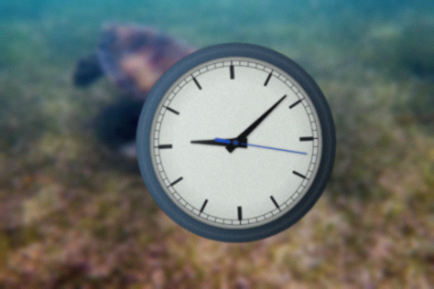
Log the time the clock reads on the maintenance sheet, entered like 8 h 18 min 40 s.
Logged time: 9 h 08 min 17 s
